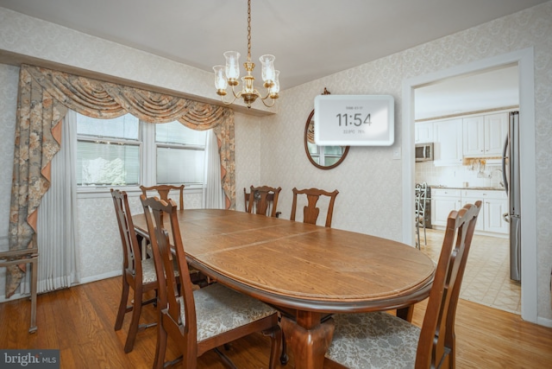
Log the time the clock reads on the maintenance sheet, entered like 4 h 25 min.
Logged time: 11 h 54 min
